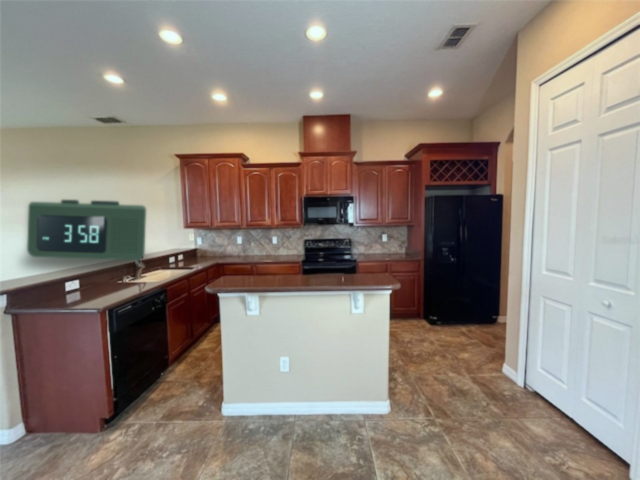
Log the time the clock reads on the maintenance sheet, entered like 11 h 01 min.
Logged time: 3 h 58 min
